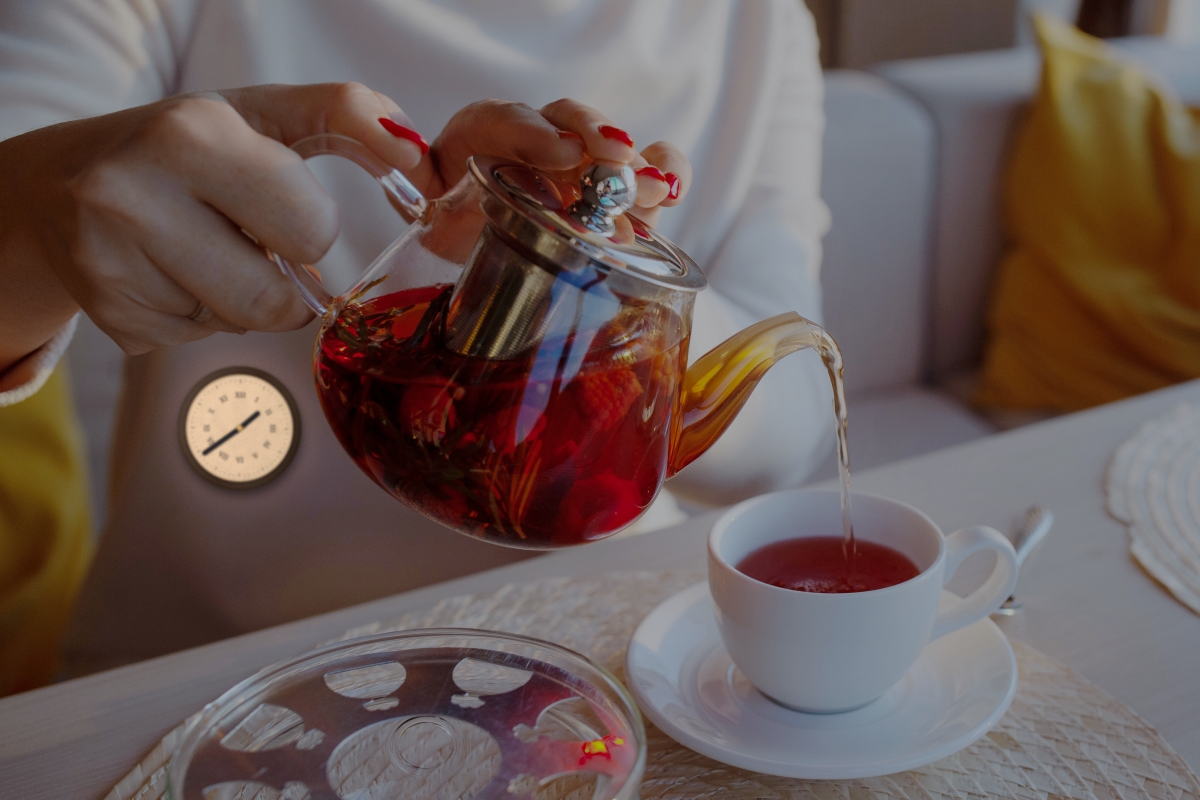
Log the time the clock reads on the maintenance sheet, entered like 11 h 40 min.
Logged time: 1 h 39 min
